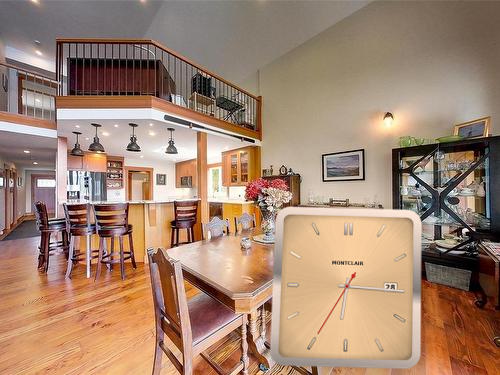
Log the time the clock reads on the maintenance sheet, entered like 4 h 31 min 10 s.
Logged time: 6 h 15 min 35 s
